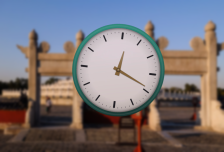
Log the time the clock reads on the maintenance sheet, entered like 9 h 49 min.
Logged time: 12 h 19 min
